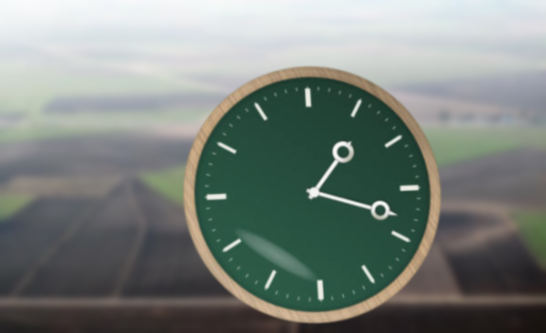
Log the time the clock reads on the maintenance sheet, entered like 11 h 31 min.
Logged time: 1 h 18 min
